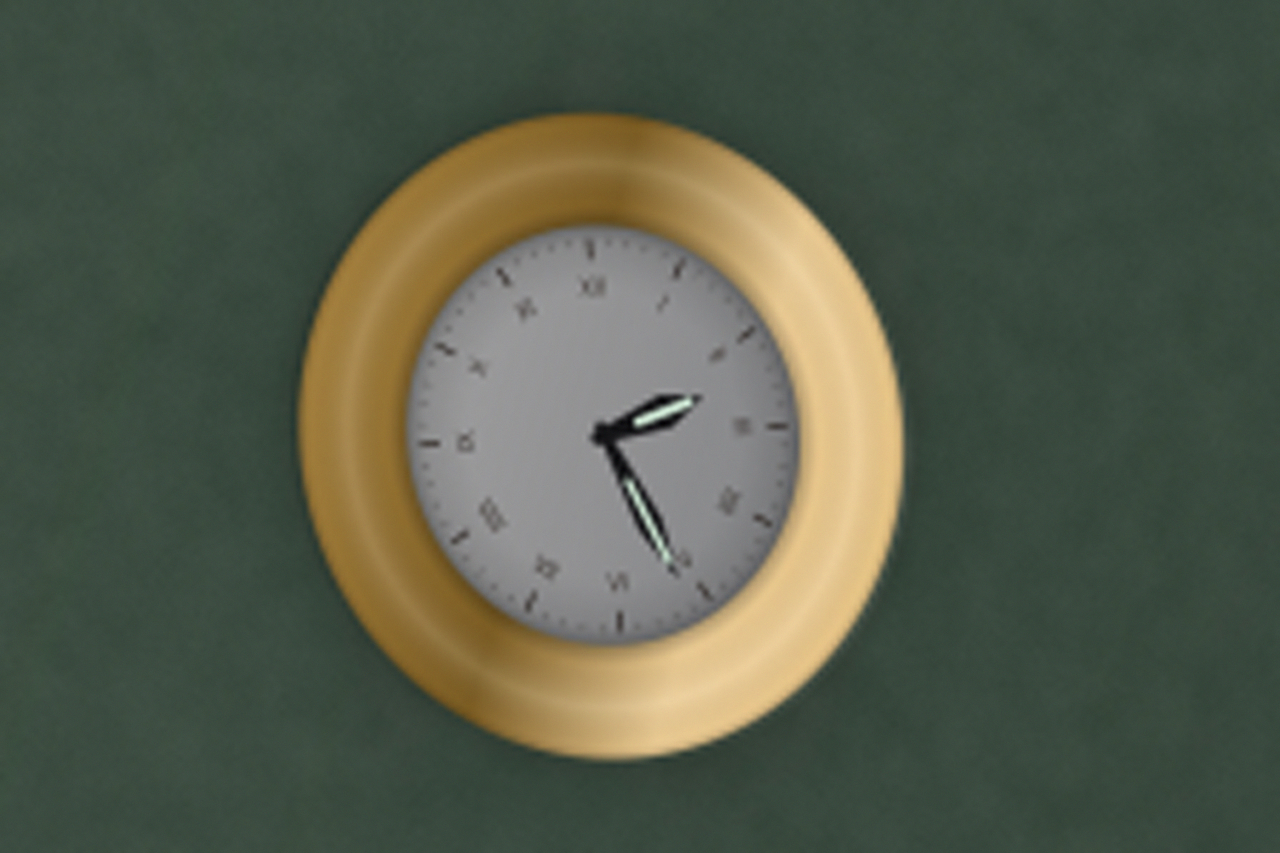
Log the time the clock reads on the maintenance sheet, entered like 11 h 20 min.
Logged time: 2 h 26 min
